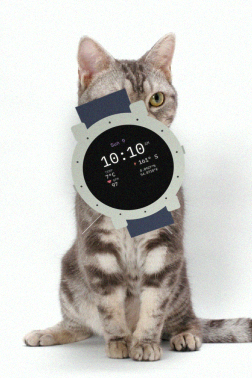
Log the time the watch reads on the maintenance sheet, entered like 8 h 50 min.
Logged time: 10 h 10 min
